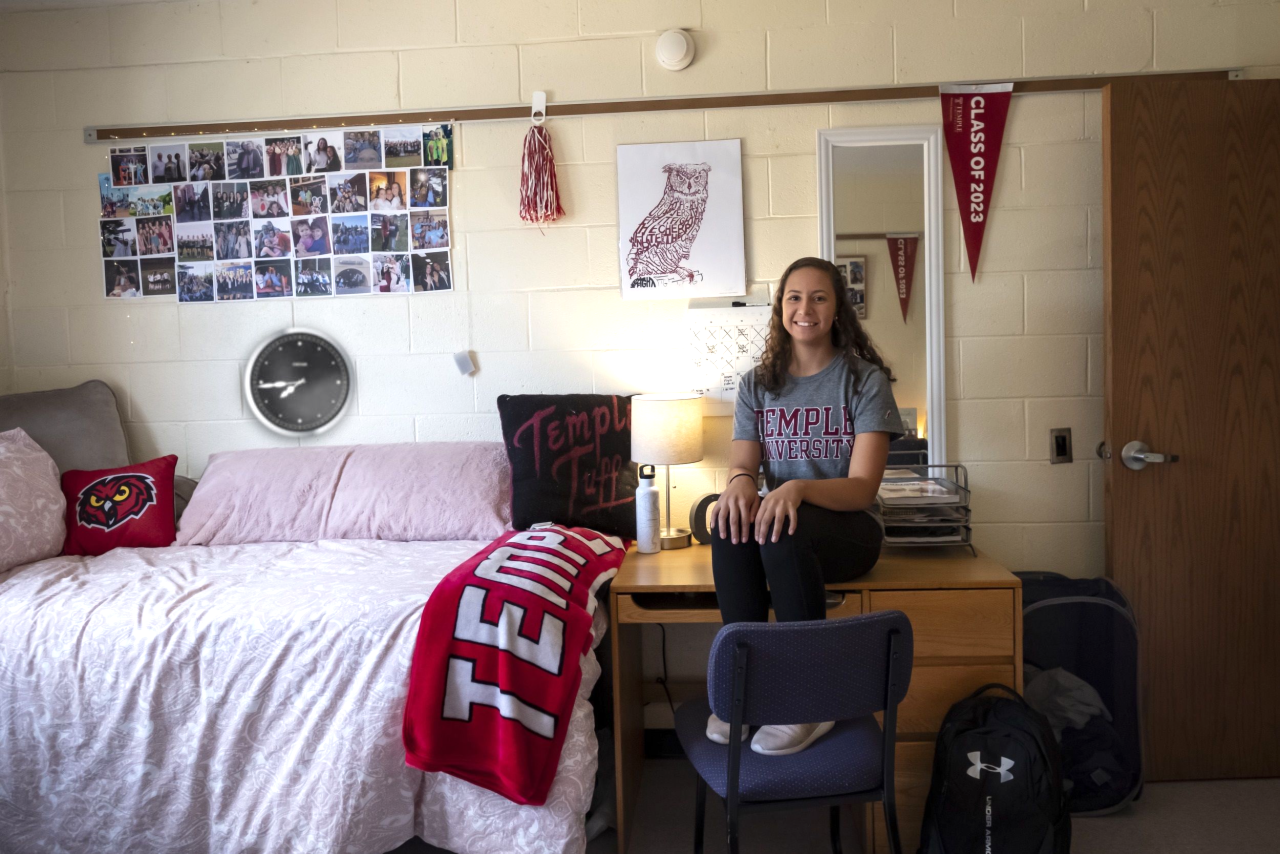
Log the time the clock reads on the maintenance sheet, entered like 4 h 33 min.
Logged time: 7 h 44 min
